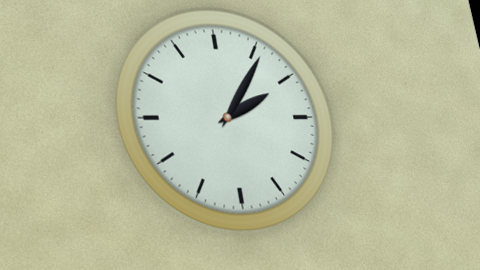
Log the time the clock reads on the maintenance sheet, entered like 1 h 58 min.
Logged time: 2 h 06 min
